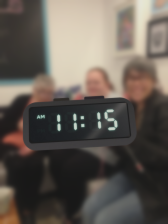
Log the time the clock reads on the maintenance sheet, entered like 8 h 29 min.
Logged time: 11 h 15 min
